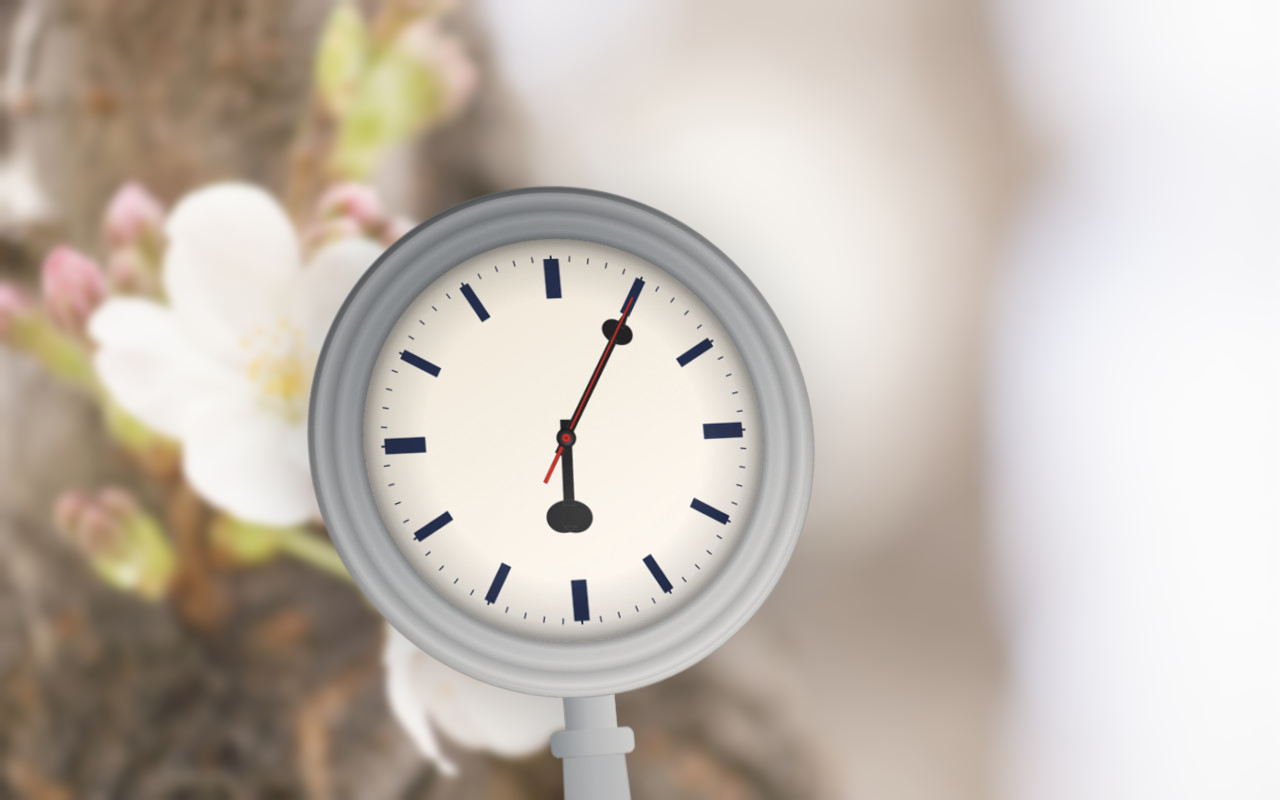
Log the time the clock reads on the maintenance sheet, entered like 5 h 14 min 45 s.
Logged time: 6 h 05 min 05 s
